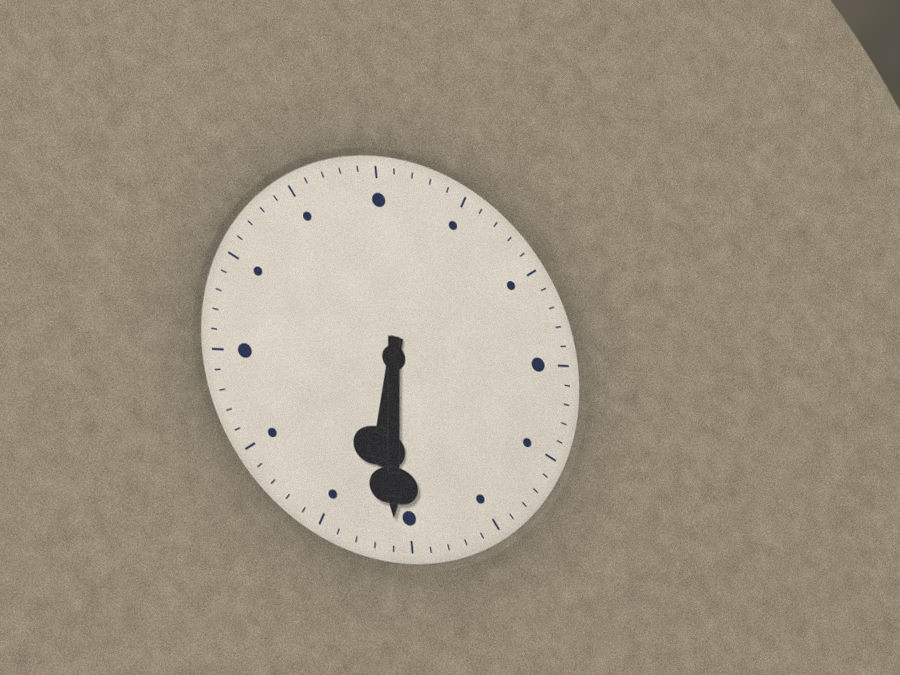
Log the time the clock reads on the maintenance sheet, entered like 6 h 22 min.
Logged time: 6 h 31 min
